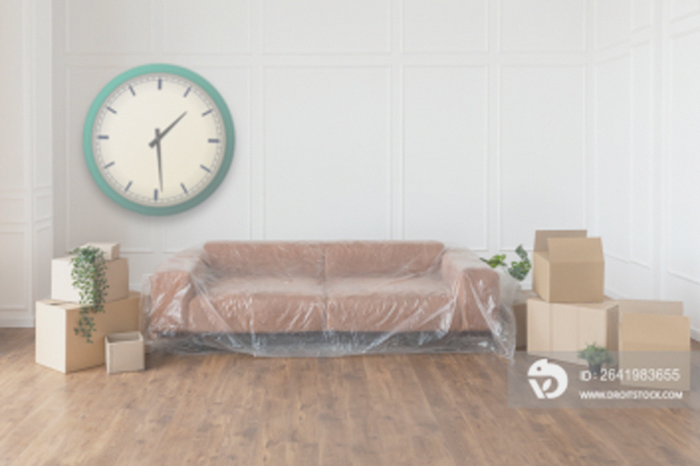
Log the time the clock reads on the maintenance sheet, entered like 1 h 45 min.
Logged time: 1 h 29 min
